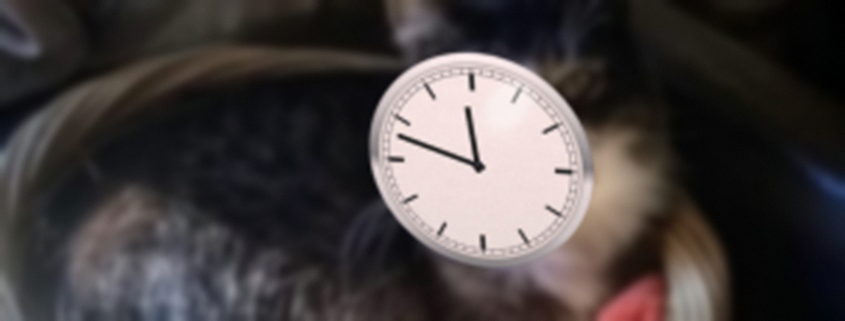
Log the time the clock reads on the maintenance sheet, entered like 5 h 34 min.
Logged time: 11 h 48 min
